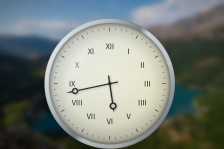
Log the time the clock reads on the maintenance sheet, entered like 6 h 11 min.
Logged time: 5 h 43 min
